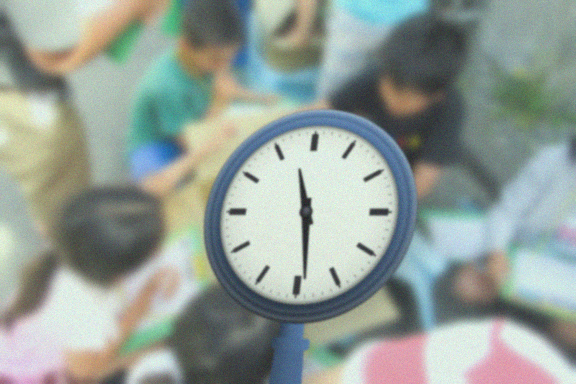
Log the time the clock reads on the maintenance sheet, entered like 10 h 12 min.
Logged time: 11 h 29 min
